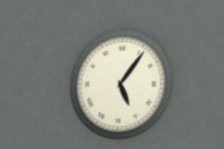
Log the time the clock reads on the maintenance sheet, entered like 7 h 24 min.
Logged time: 5 h 06 min
